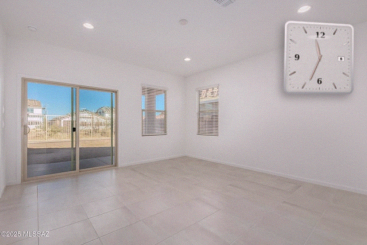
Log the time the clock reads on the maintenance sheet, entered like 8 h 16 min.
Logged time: 11 h 34 min
